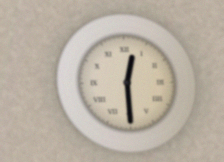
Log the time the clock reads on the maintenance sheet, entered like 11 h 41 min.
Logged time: 12 h 30 min
